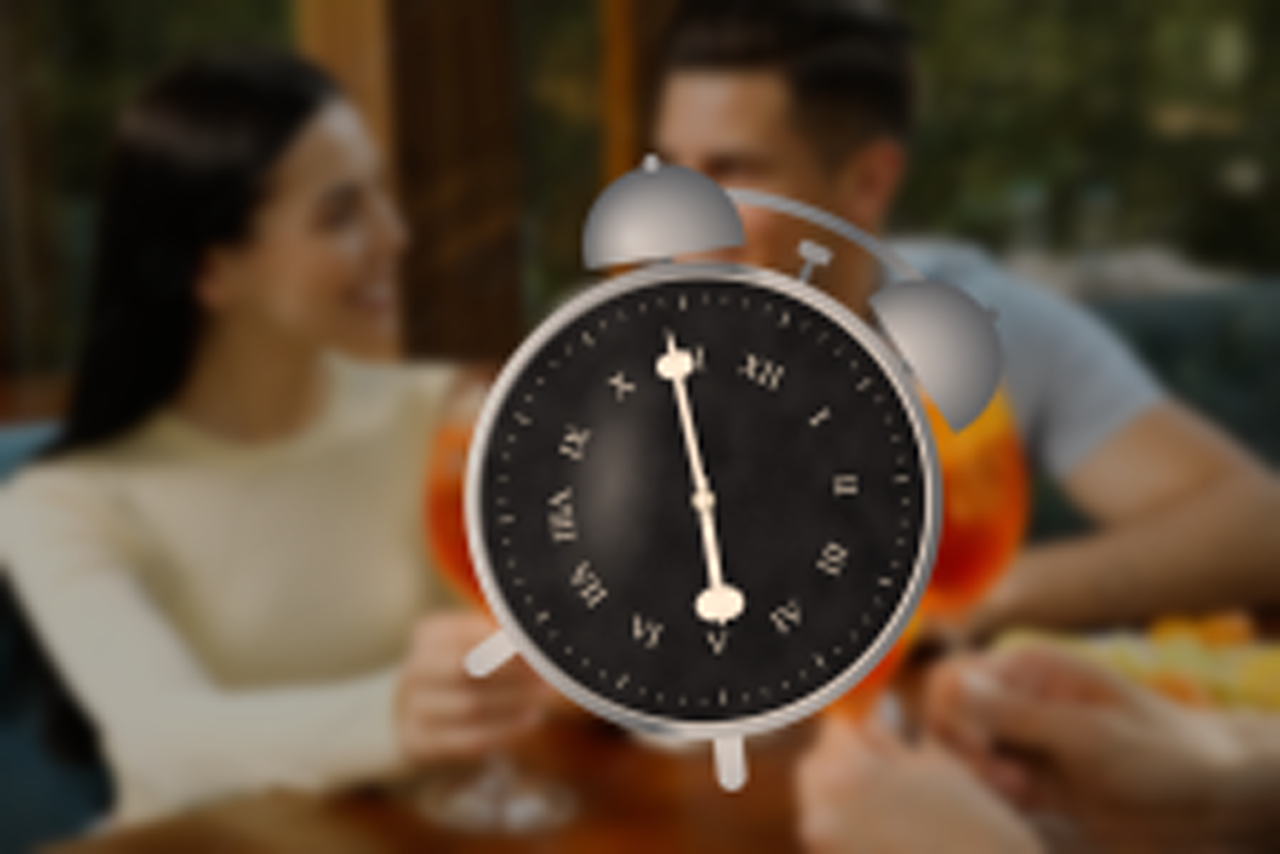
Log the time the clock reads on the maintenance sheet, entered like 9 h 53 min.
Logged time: 4 h 54 min
